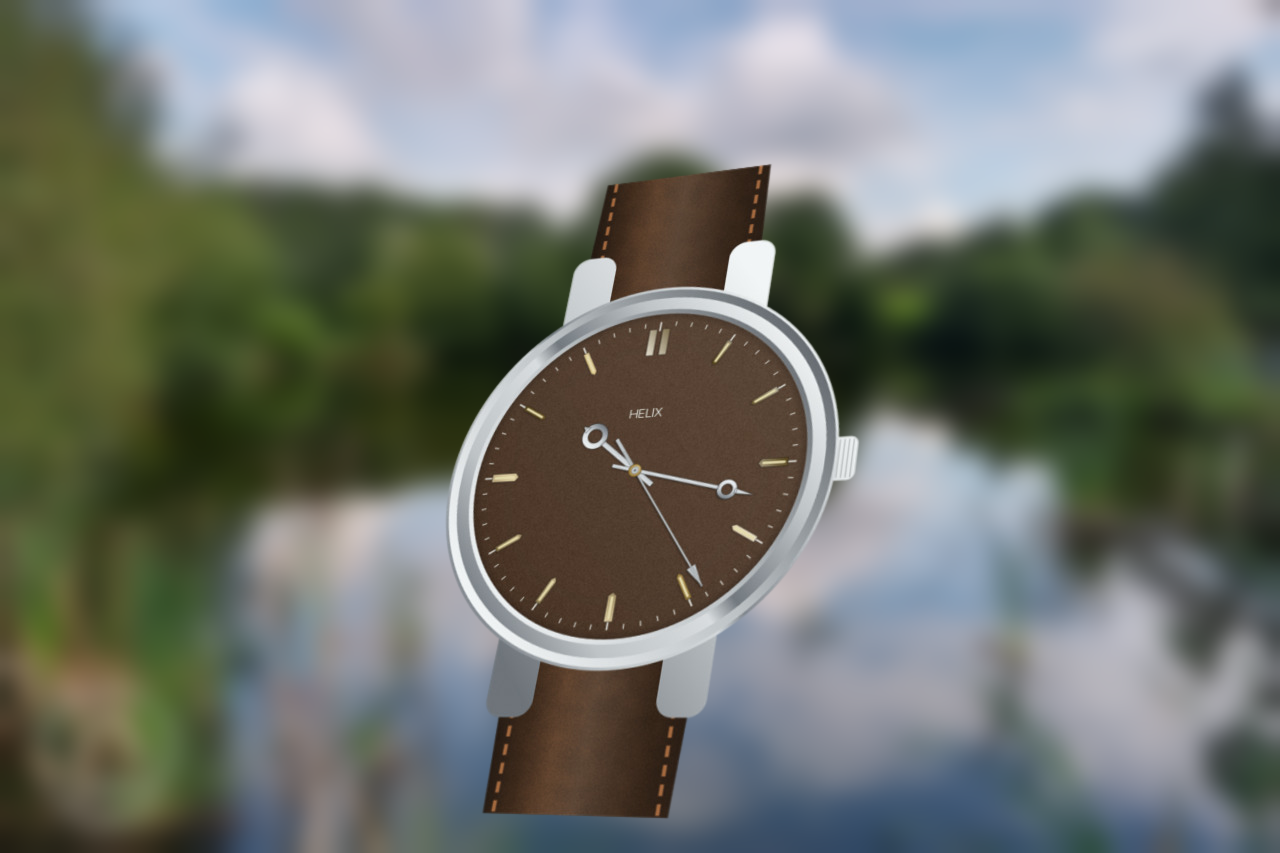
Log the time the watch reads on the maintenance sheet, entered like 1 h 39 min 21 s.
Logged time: 10 h 17 min 24 s
